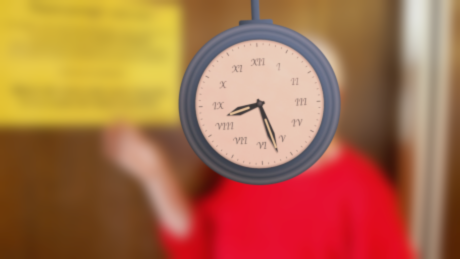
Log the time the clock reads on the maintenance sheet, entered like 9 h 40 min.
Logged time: 8 h 27 min
